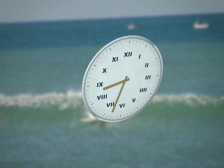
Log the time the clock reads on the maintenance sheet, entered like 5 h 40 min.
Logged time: 8 h 33 min
